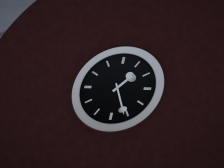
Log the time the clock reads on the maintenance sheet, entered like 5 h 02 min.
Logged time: 1 h 26 min
